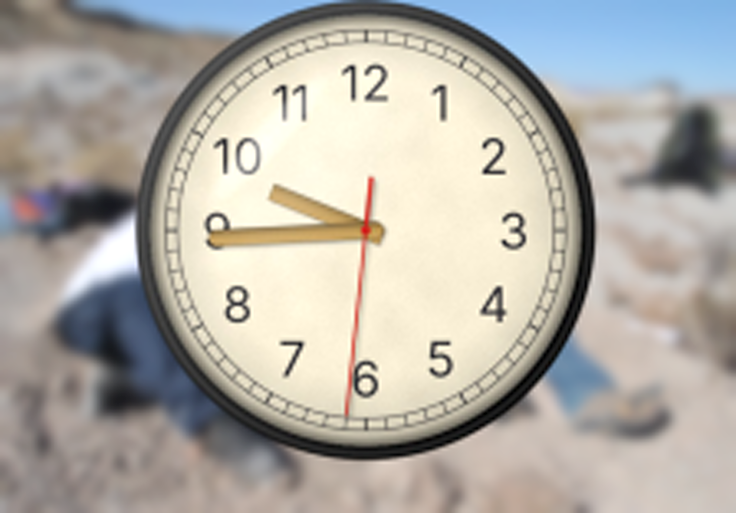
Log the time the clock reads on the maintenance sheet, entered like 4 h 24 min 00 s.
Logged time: 9 h 44 min 31 s
